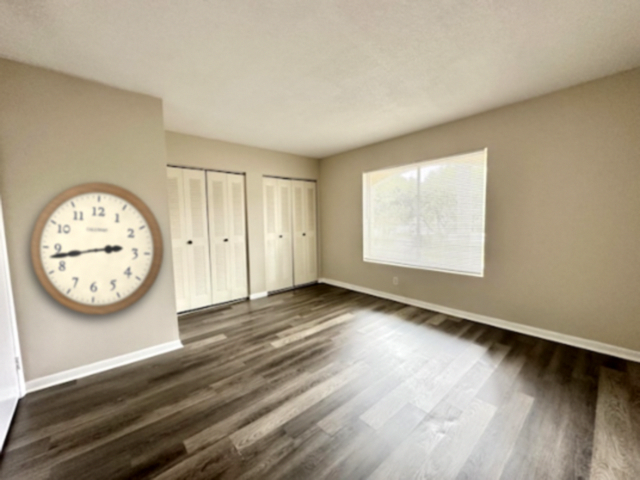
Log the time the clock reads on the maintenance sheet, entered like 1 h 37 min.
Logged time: 2 h 43 min
